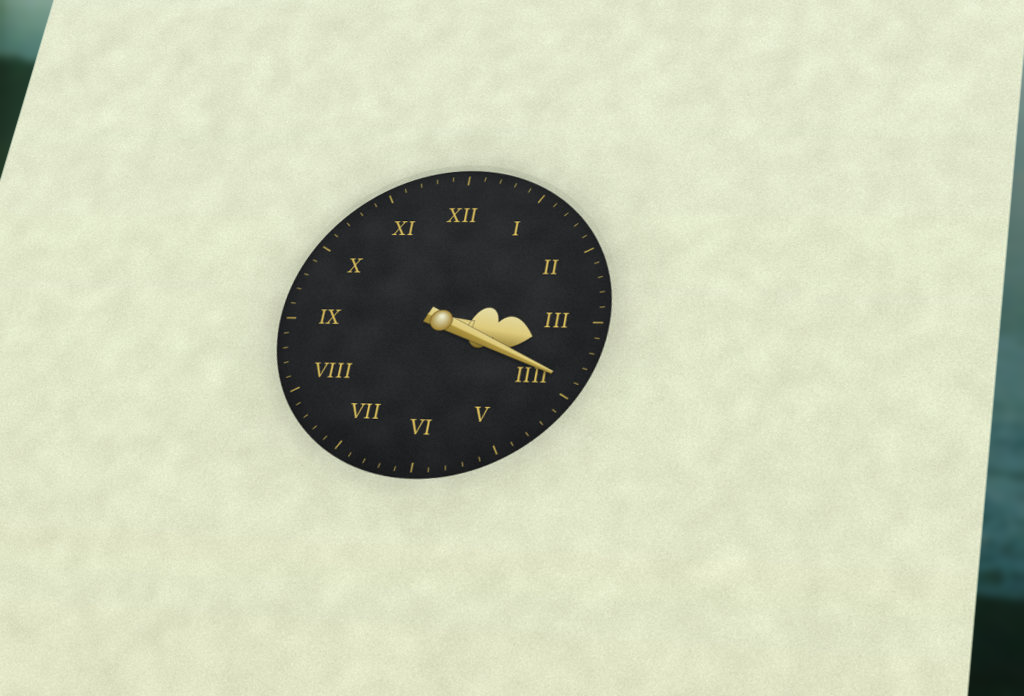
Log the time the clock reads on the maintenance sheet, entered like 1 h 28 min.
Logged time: 3 h 19 min
